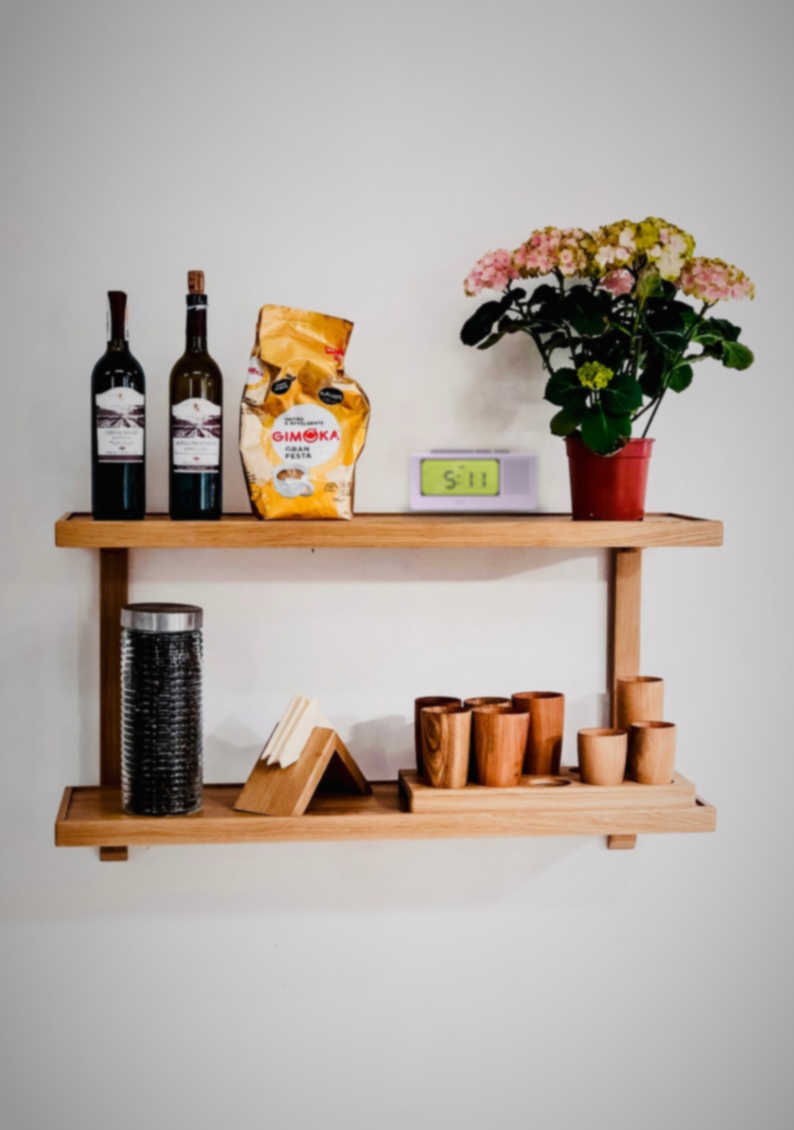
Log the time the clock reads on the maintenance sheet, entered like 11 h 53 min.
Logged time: 5 h 11 min
